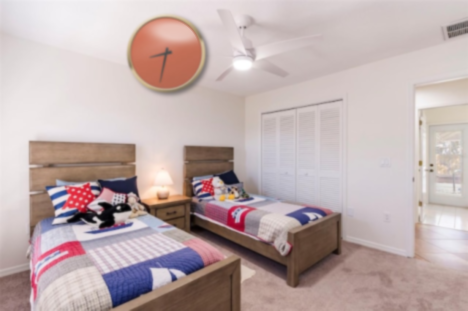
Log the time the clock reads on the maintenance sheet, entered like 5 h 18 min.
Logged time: 8 h 32 min
